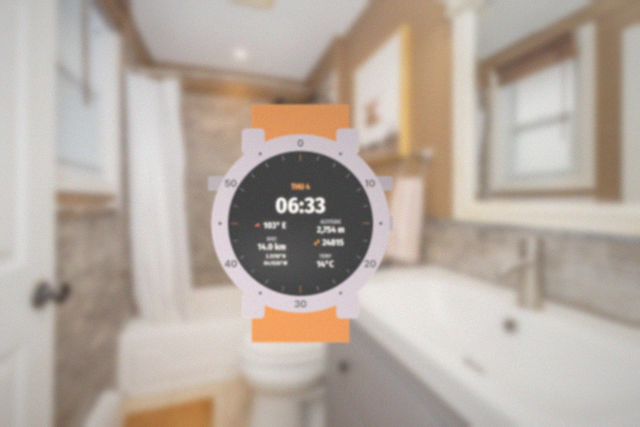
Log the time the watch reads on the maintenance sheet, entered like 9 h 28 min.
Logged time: 6 h 33 min
